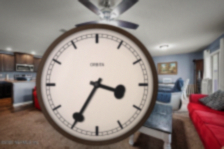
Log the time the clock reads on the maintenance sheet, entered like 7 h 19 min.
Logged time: 3 h 35 min
